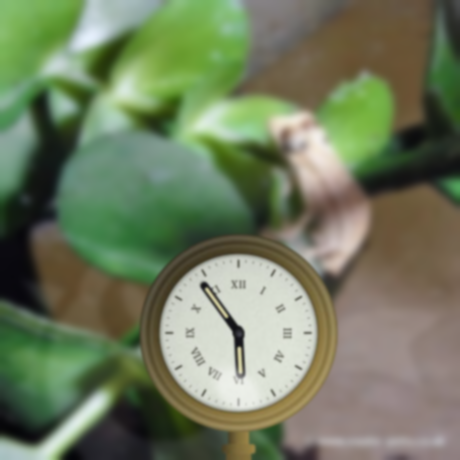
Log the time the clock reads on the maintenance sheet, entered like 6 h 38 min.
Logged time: 5 h 54 min
